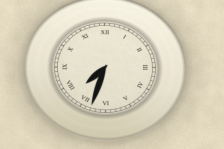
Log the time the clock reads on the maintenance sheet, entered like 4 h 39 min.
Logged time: 7 h 33 min
